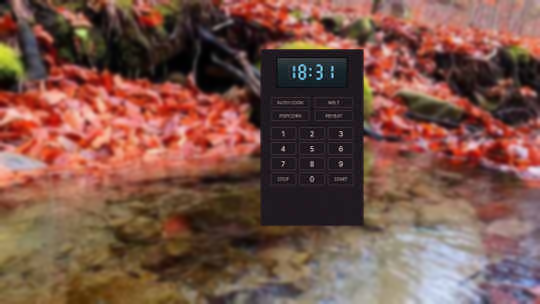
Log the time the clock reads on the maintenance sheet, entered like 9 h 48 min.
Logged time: 18 h 31 min
